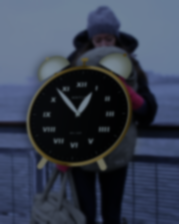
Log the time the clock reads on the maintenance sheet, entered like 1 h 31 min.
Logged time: 12 h 53 min
